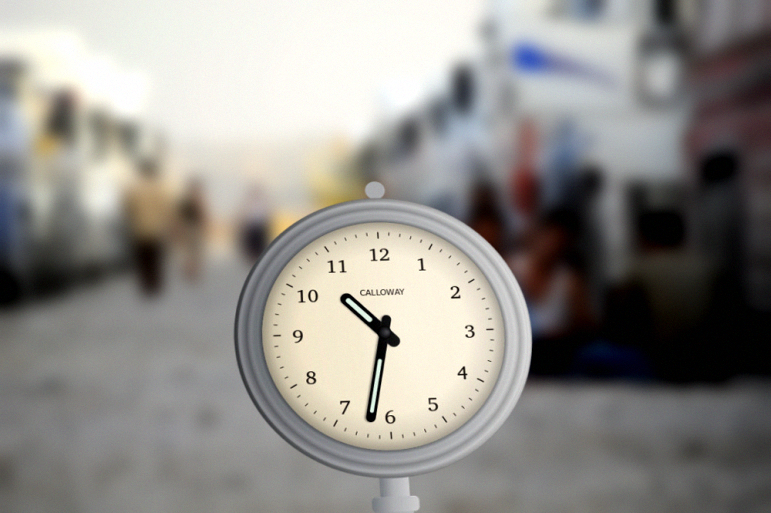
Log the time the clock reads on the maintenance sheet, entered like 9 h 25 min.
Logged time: 10 h 32 min
